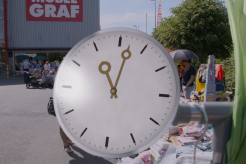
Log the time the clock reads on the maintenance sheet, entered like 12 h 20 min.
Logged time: 11 h 02 min
